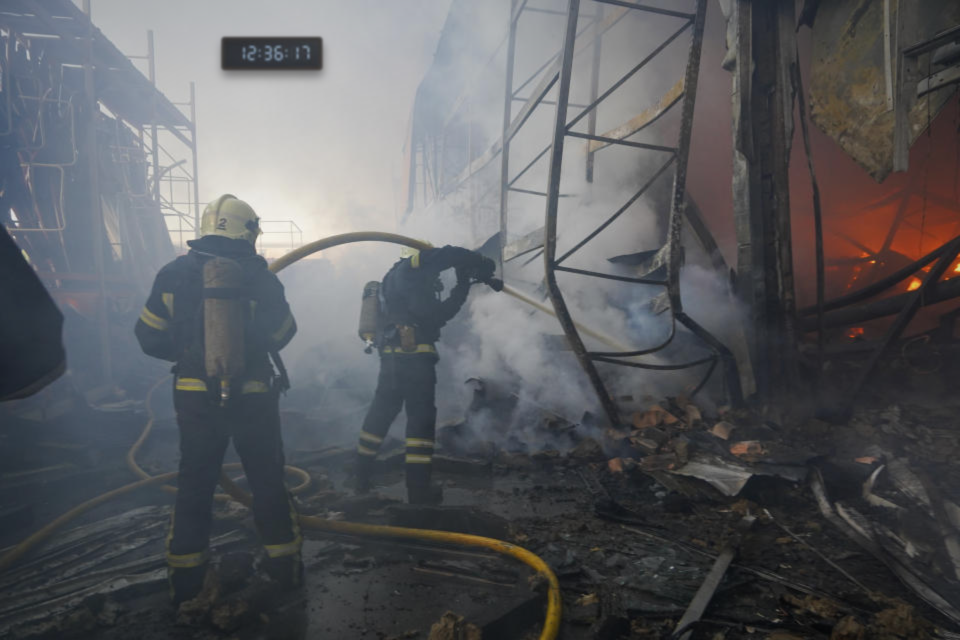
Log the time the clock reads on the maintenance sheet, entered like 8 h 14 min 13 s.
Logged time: 12 h 36 min 17 s
